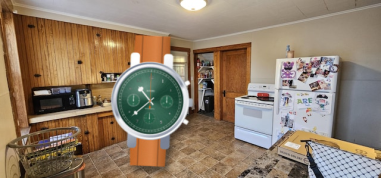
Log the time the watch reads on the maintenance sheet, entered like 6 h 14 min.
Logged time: 10 h 38 min
